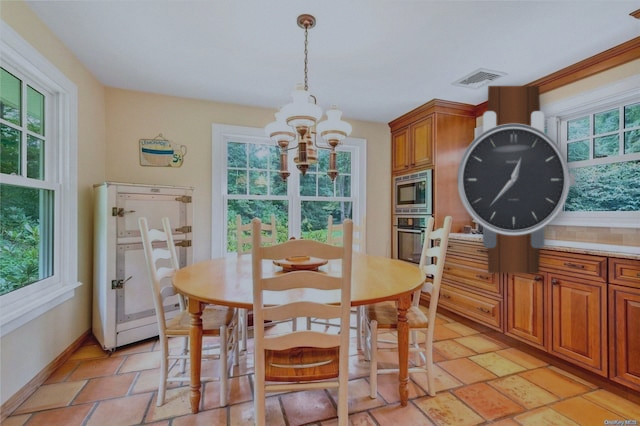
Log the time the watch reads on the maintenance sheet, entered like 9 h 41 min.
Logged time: 12 h 37 min
